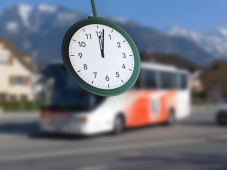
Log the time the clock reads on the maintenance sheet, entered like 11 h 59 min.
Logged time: 12 h 02 min
